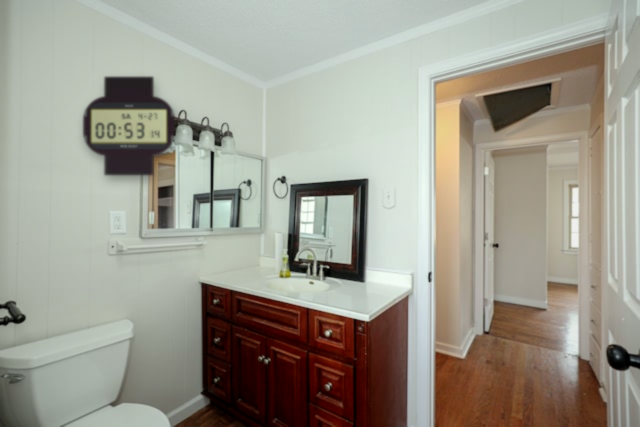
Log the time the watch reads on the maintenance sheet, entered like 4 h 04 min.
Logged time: 0 h 53 min
